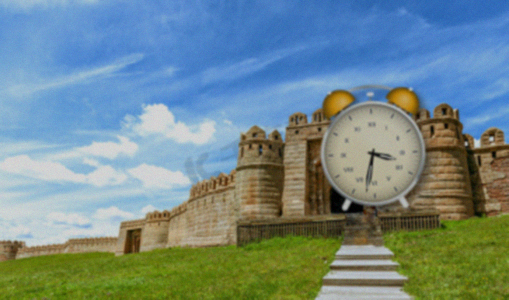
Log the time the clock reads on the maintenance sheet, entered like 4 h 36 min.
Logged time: 3 h 32 min
